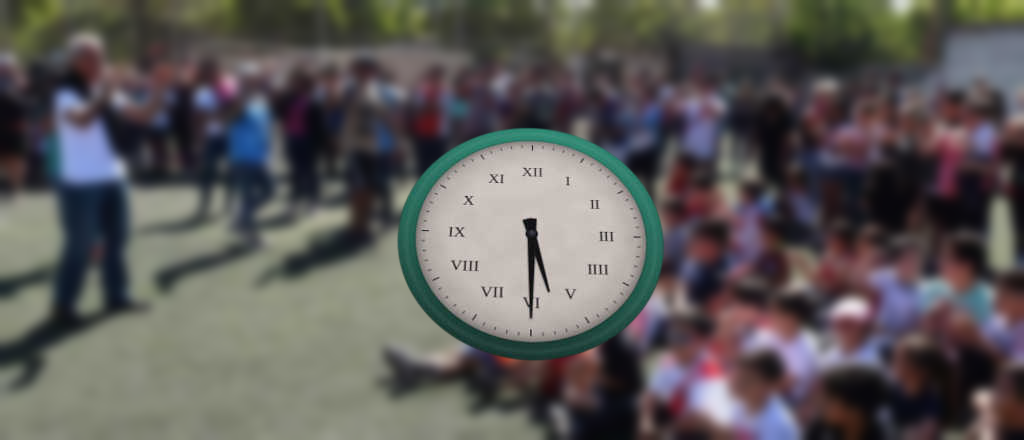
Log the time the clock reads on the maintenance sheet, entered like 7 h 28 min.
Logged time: 5 h 30 min
